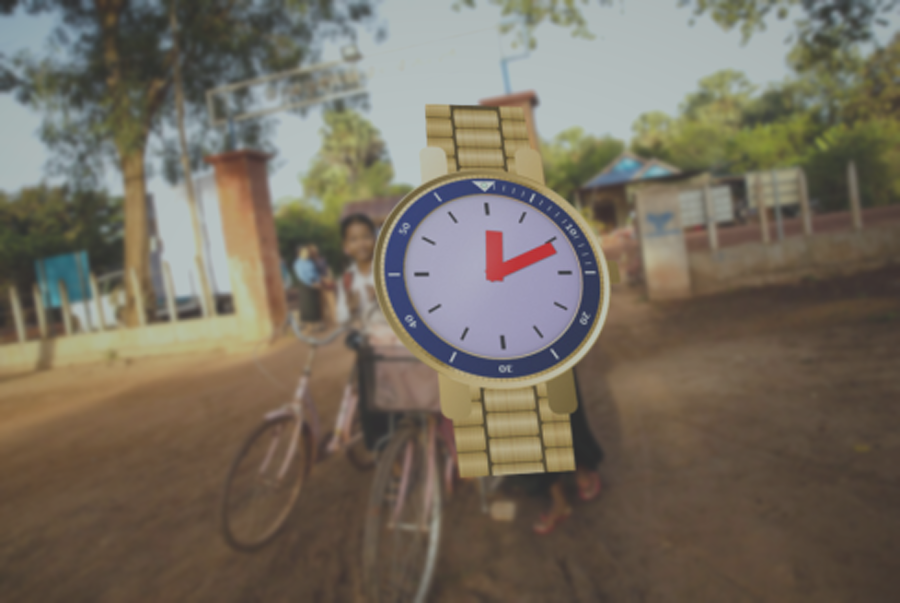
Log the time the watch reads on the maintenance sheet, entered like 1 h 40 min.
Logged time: 12 h 11 min
